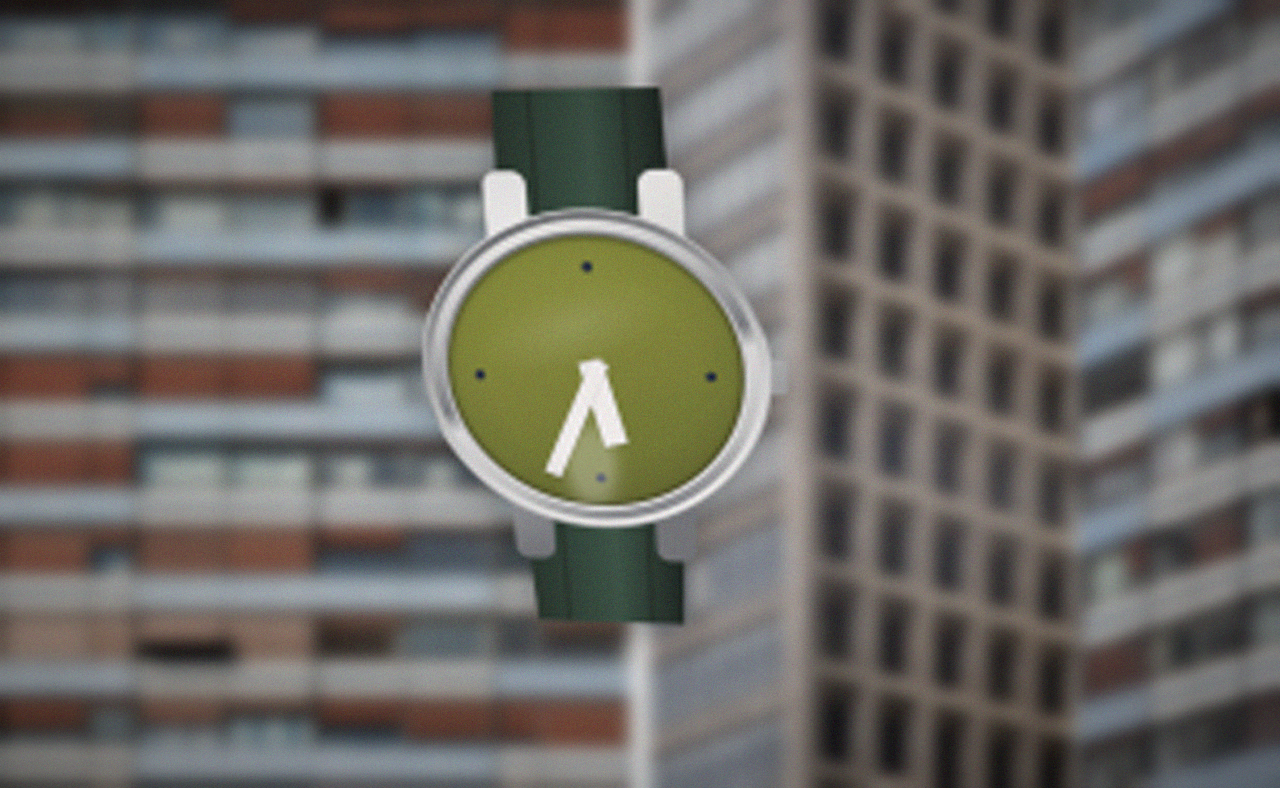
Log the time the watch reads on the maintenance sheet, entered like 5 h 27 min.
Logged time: 5 h 34 min
